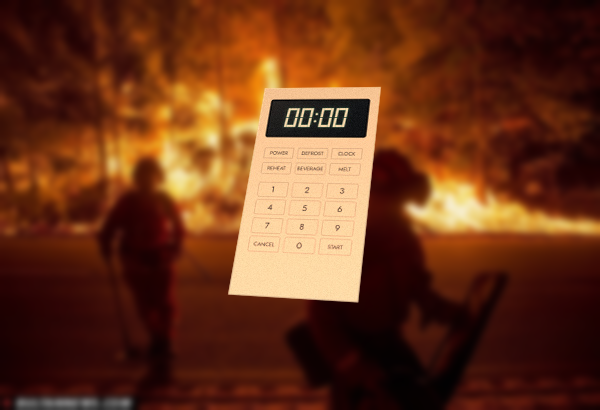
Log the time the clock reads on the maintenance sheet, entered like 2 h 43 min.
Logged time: 0 h 00 min
